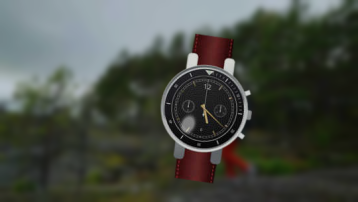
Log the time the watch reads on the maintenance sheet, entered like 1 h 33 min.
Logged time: 5 h 21 min
